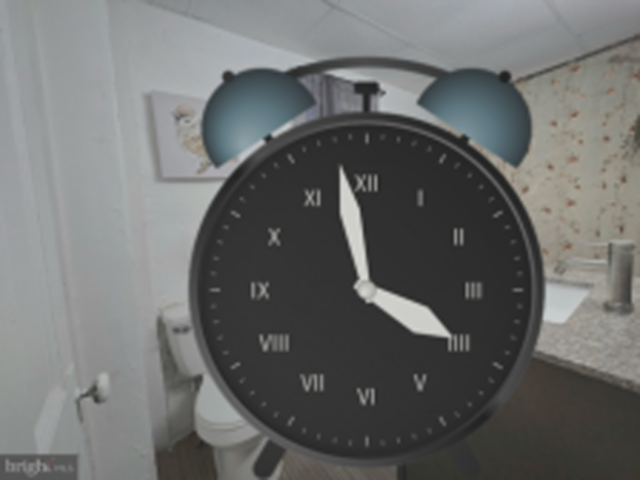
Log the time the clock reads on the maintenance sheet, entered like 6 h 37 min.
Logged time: 3 h 58 min
